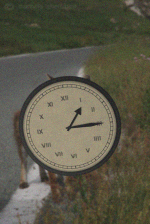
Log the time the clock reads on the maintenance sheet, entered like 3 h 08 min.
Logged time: 1 h 15 min
